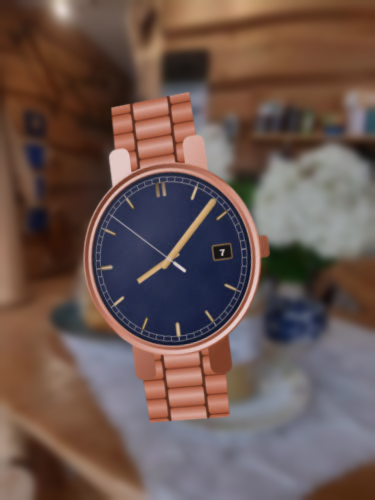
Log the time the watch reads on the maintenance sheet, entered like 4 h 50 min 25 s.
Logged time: 8 h 07 min 52 s
